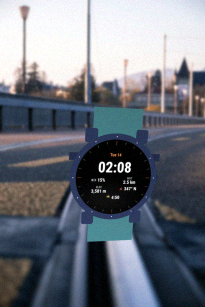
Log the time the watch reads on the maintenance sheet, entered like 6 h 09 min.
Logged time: 2 h 08 min
